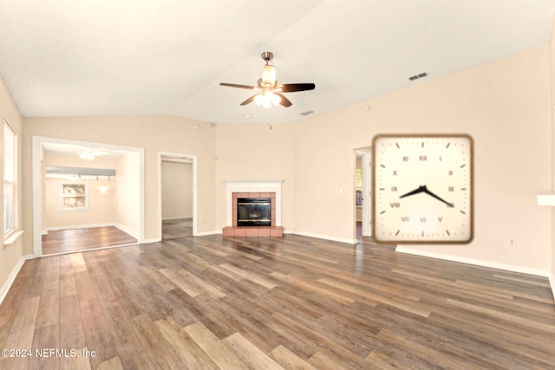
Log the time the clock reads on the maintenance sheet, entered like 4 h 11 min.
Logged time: 8 h 20 min
